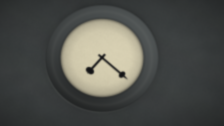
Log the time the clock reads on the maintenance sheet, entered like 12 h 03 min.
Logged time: 7 h 22 min
